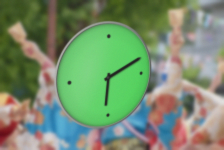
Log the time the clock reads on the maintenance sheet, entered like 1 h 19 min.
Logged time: 6 h 11 min
